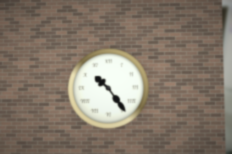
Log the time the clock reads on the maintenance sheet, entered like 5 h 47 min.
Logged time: 10 h 24 min
